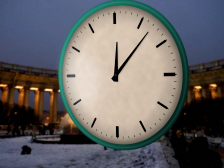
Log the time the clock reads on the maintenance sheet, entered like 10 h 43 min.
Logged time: 12 h 07 min
